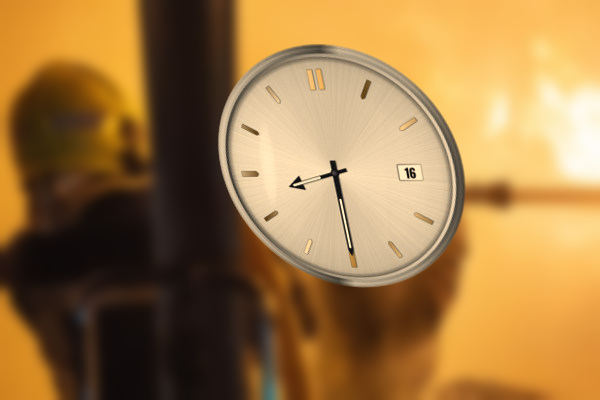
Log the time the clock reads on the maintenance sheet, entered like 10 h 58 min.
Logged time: 8 h 30 min
